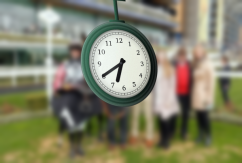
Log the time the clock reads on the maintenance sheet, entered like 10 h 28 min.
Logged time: 6 h 40 min
